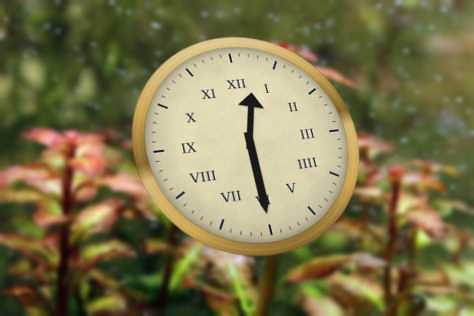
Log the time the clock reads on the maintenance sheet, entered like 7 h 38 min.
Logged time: 12 h 30 min
